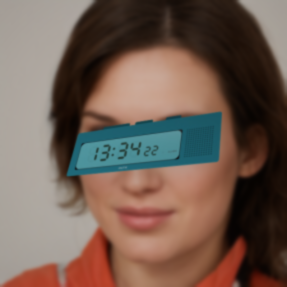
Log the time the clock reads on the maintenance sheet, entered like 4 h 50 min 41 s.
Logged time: 13 h 34 min 22 s
